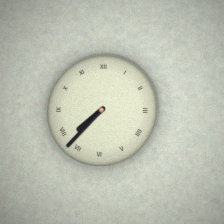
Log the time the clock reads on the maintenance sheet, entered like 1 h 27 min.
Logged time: 7 h 37 min
